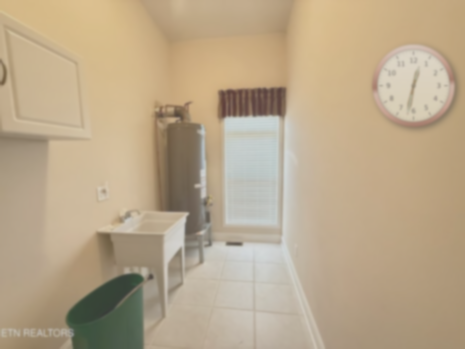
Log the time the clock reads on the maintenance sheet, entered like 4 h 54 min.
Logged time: 12 h 32 min
